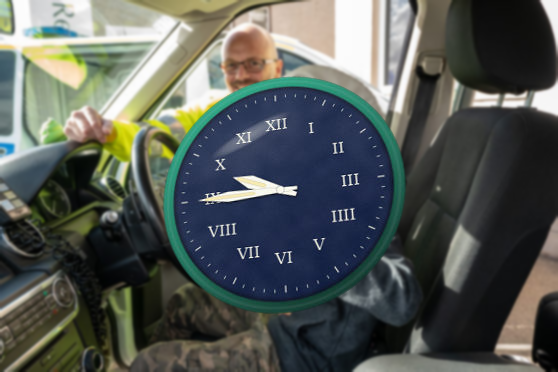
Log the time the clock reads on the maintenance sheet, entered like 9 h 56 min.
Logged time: 9 h 45 min
